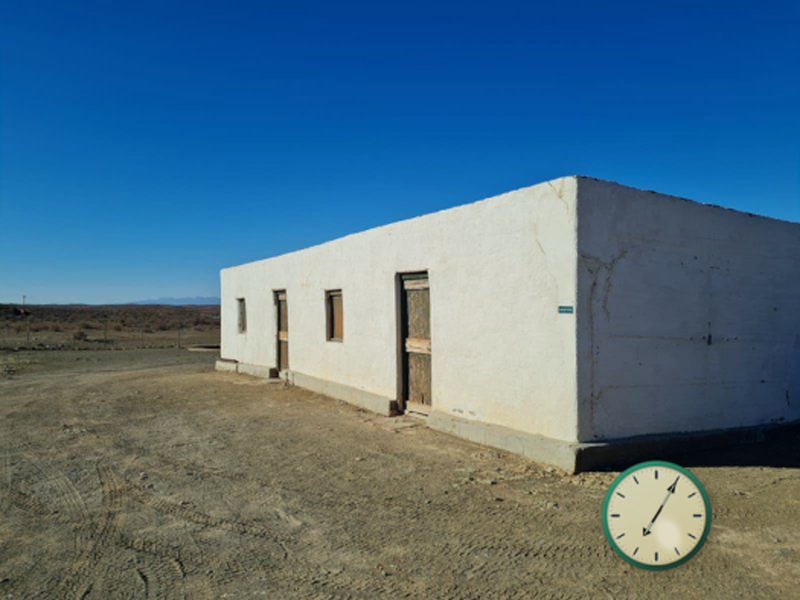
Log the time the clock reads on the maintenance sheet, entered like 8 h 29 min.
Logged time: 7 h 05 min
